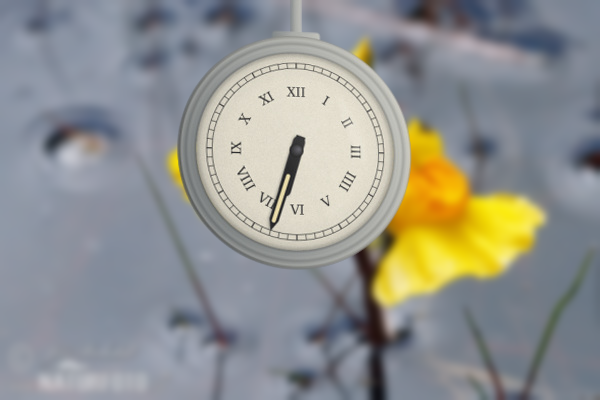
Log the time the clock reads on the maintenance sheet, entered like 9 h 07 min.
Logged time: 6 h 33 min
